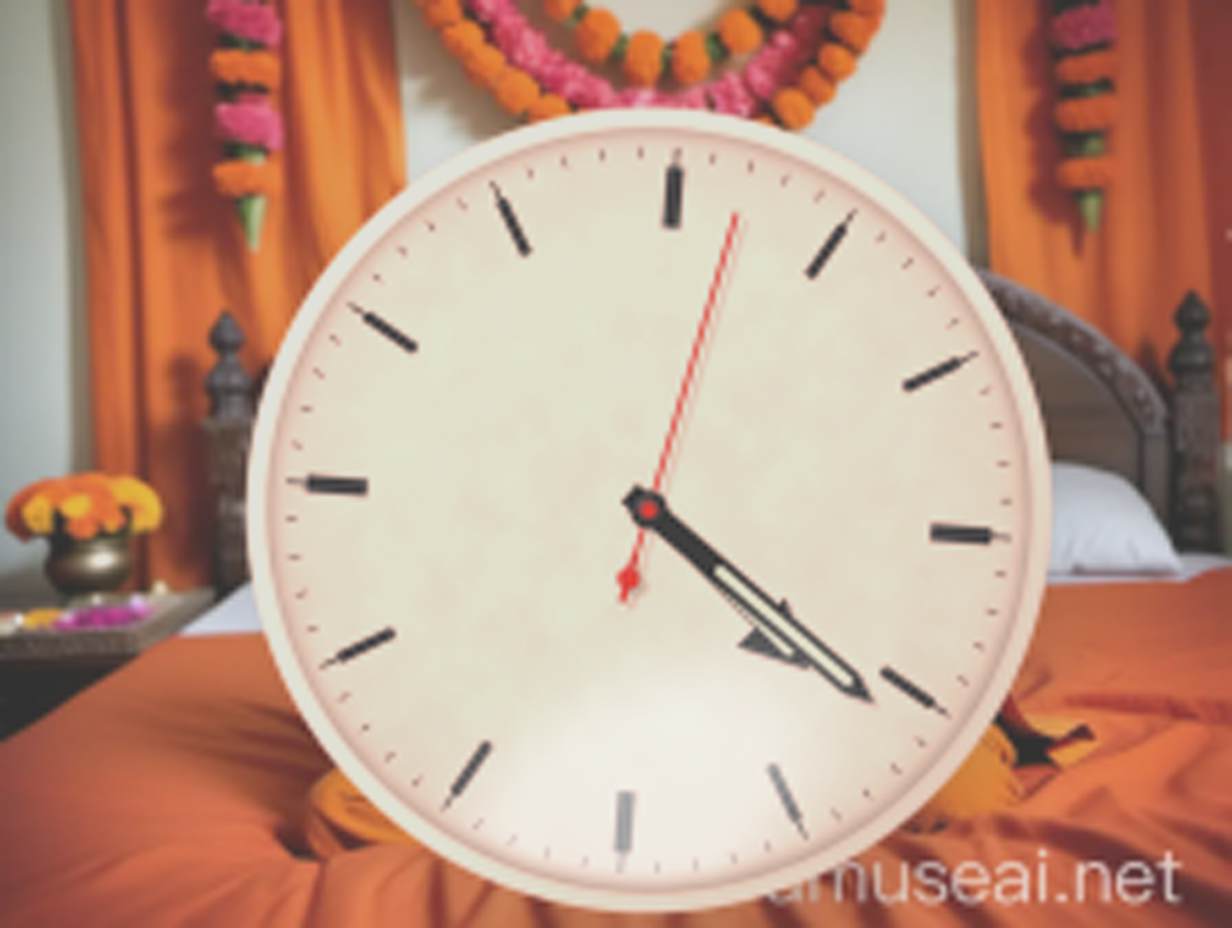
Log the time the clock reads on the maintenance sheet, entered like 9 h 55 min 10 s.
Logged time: 4 h 21 min 02 s
